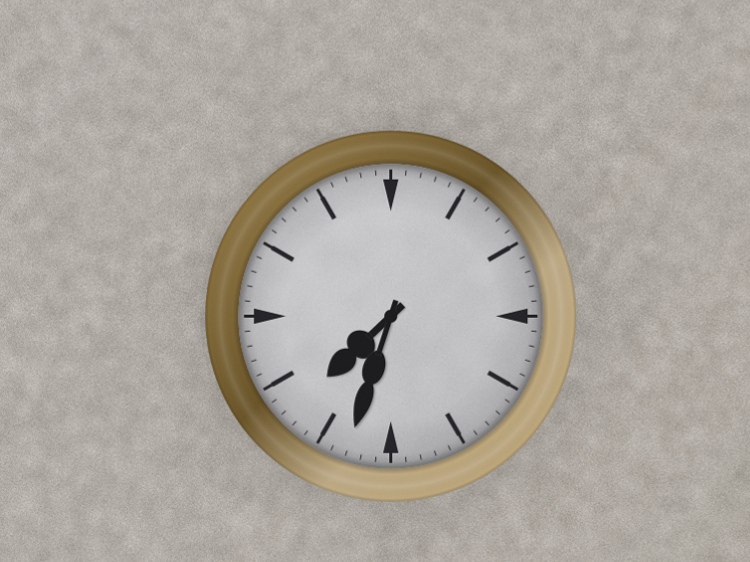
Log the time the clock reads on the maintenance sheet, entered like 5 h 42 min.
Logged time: 7 h 33 min
